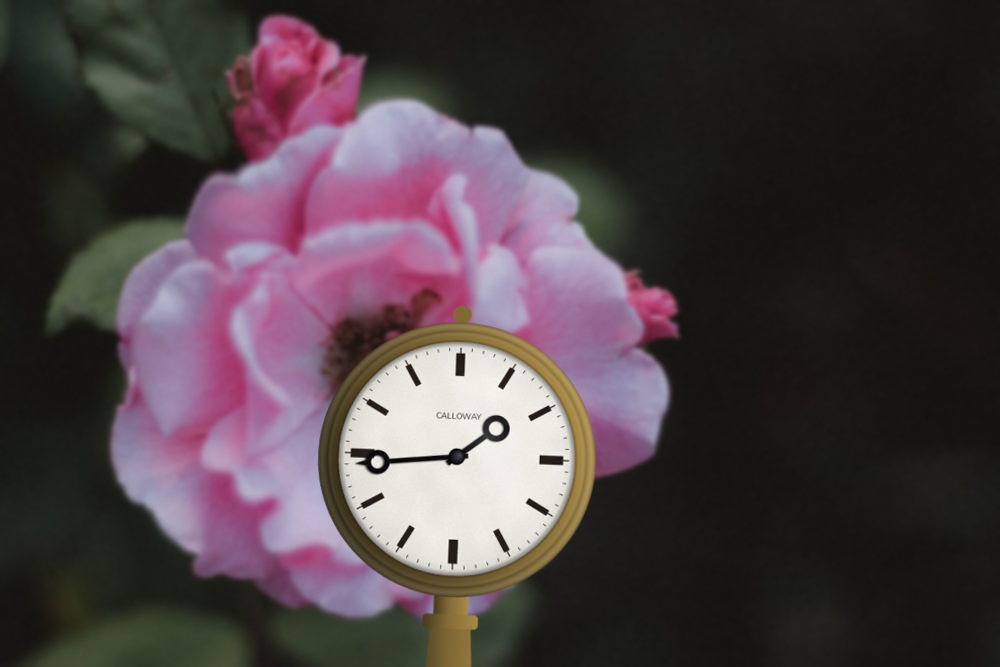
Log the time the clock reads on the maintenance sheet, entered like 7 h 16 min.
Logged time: 1 h 44 min
